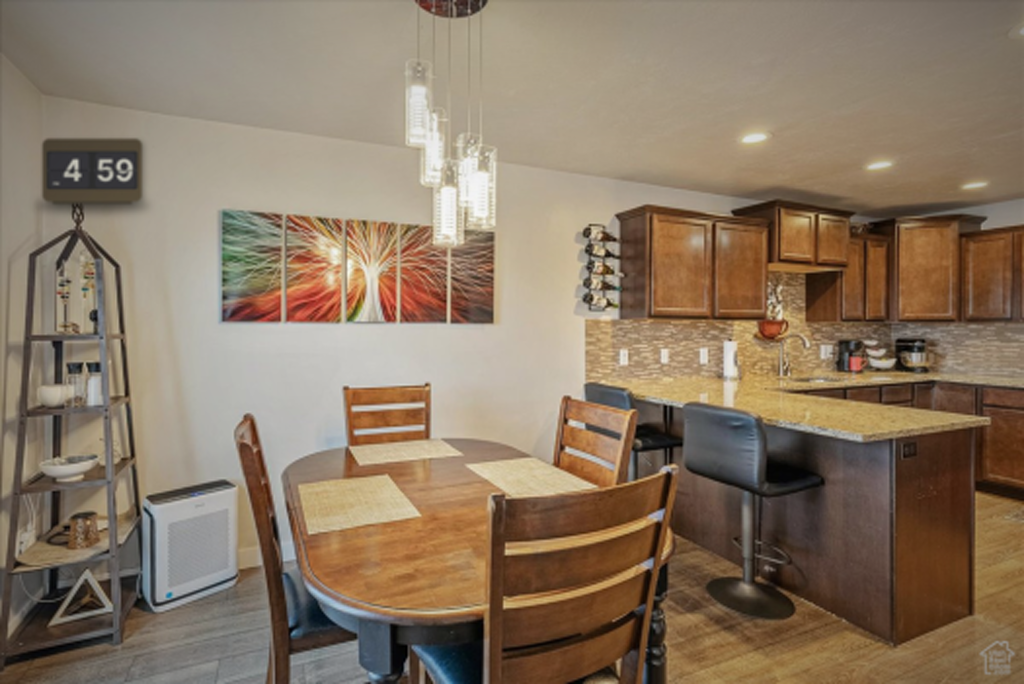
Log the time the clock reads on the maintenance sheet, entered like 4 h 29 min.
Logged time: 4 h 59 min
